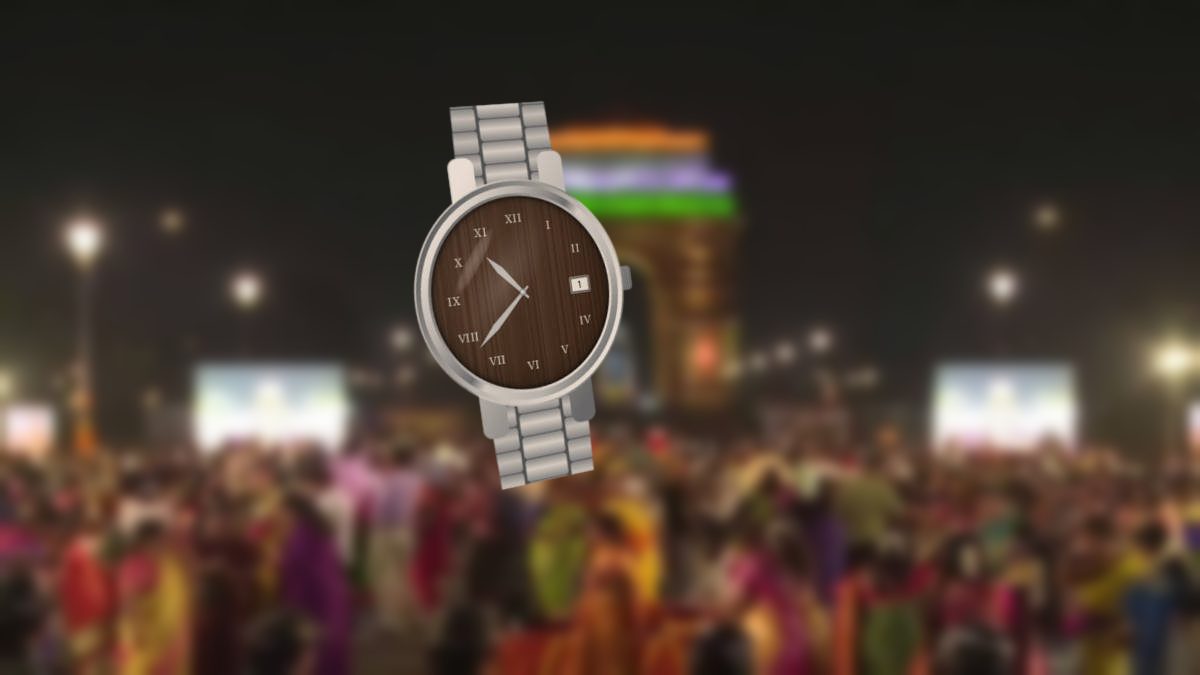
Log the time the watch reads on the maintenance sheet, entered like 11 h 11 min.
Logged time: 10 h 38 min
